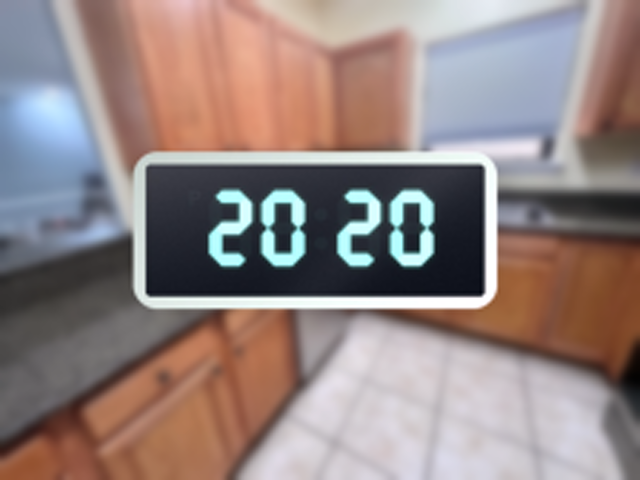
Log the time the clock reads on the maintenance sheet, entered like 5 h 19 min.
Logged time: 20 h 20 min
